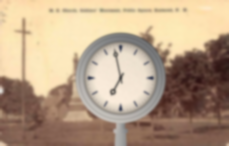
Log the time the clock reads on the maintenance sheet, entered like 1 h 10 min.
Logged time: 6 h 58 min
